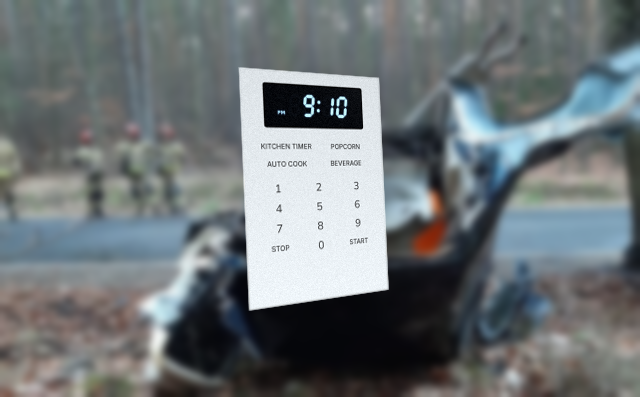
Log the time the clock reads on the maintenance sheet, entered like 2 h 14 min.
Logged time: 9 h 10 min
